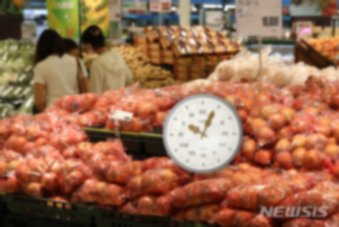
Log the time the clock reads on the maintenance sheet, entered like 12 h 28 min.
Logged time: 10 h 04 min
